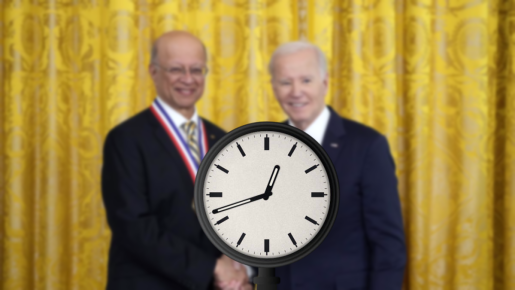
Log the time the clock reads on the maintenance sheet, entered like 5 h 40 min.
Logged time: 12 h 42 min
